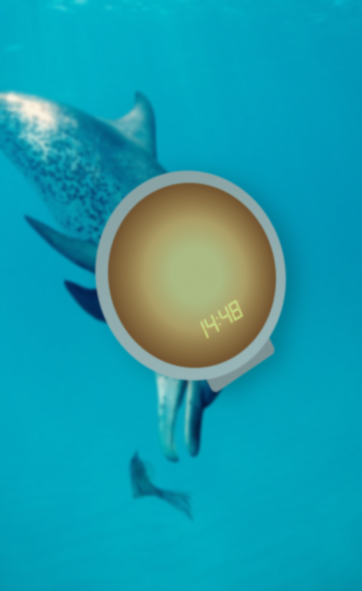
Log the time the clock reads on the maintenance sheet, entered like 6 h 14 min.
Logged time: 14 h 48 min
